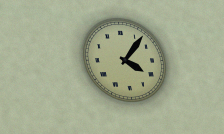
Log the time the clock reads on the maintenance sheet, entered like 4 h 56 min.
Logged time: 4 h 07 min
